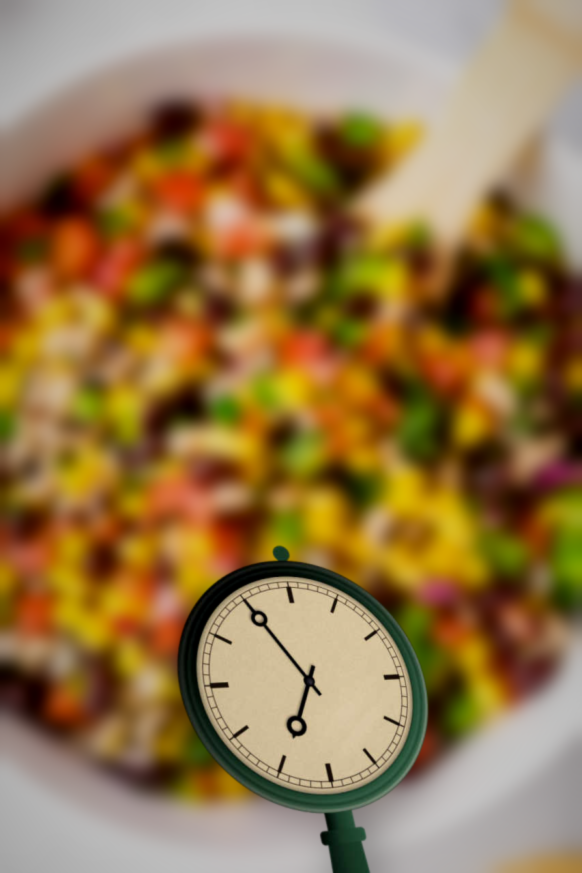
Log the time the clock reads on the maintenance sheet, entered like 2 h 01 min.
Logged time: 6 h 55 min
